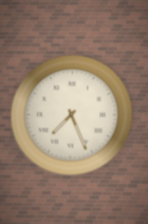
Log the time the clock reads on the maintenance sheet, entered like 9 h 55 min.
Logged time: 7 h 26 min
